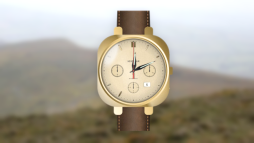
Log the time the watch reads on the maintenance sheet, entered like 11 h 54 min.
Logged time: 12 h 11 min
